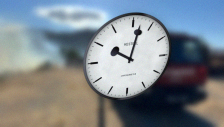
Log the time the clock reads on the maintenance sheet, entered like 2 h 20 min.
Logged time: 10 h 02 min
